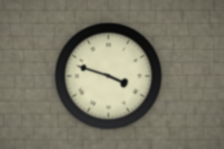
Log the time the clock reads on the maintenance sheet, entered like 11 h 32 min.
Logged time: 3 h 48 min
